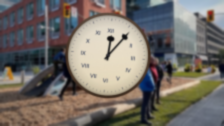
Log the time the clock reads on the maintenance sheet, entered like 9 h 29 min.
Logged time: 12 h 06 min
